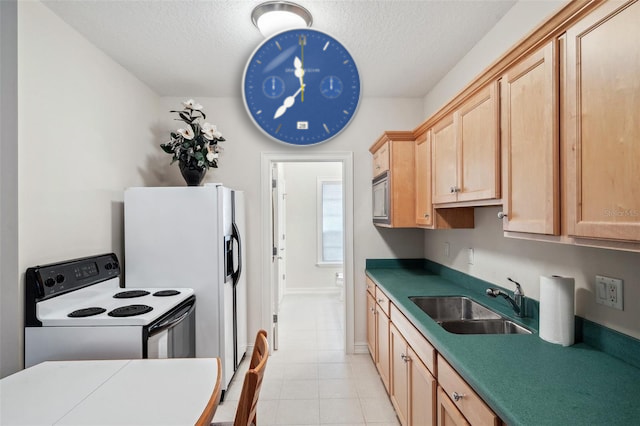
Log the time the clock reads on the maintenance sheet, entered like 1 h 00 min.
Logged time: 11 h 37 min
